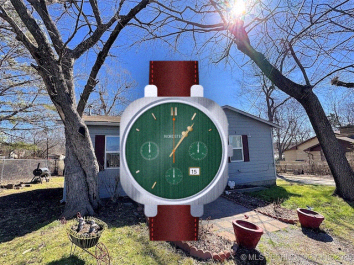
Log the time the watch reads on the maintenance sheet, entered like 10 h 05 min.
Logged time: 1 h 06 min
